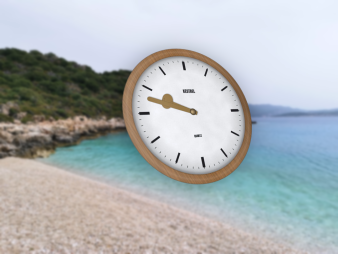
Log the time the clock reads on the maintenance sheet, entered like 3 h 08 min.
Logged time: 9 h 48 min
